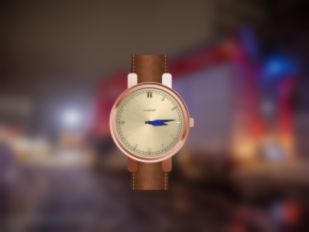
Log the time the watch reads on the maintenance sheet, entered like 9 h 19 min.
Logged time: 3 h 14 min
